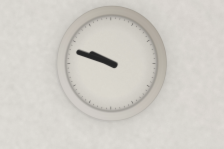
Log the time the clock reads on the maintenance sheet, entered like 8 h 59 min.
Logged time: 9 h 48 min
